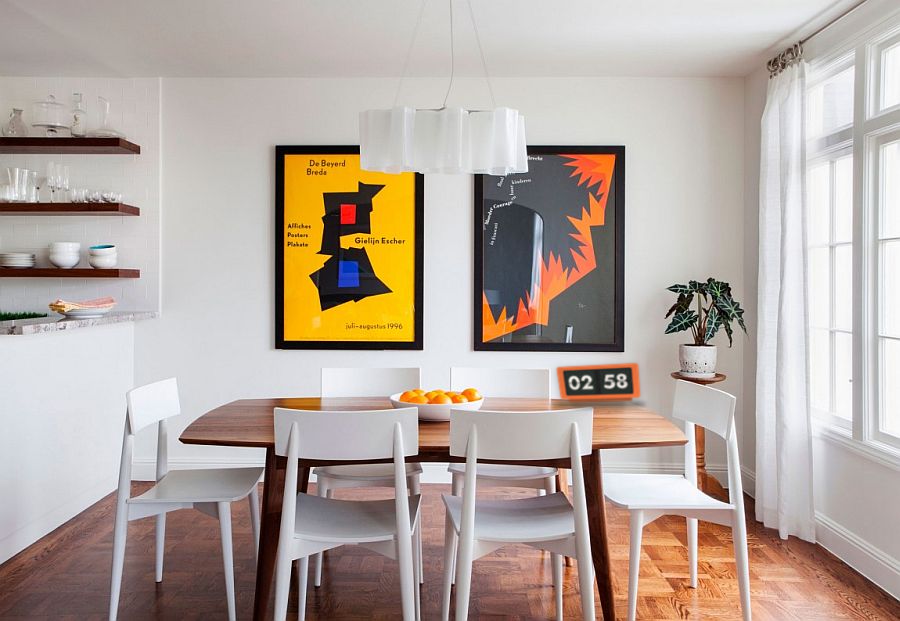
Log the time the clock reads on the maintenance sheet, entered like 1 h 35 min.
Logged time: 2 h 58 min
